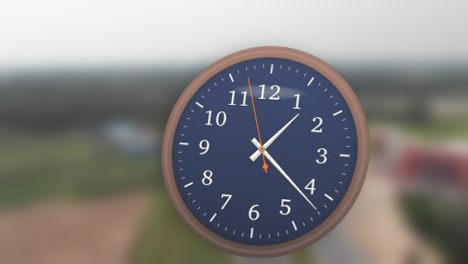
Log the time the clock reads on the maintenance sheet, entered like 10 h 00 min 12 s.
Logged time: 1 h 21 min 57 s
